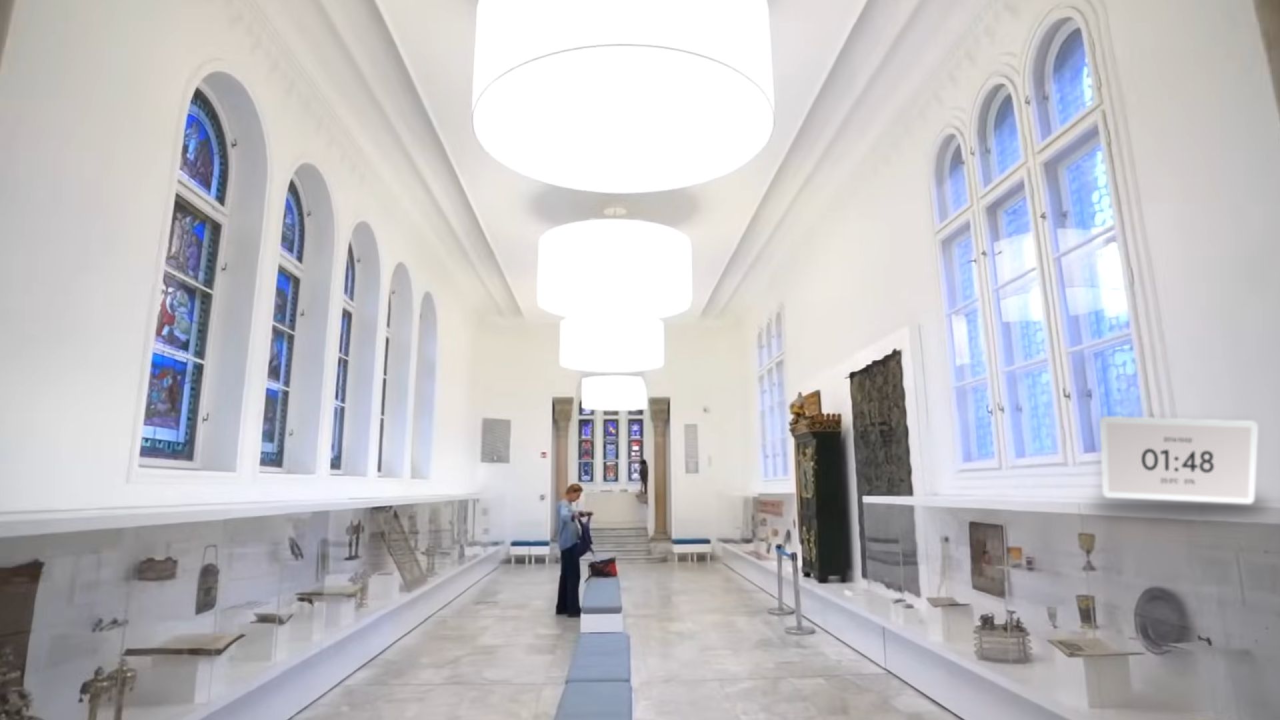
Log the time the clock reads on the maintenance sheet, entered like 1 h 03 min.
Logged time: 1 h 48 min
